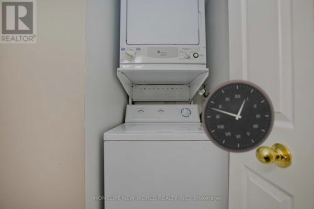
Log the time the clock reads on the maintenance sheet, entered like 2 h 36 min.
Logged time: 12 h 48 min
